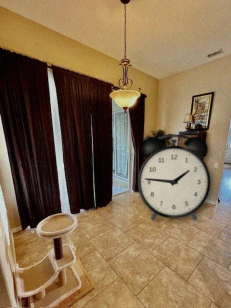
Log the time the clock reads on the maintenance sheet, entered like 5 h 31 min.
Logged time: 1 h 46 min
